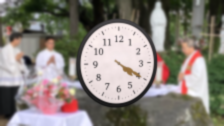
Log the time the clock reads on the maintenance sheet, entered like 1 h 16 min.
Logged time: 4 h 20 min
